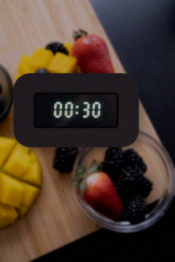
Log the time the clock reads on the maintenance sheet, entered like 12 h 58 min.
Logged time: 0 h 30 min
